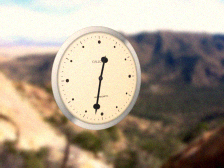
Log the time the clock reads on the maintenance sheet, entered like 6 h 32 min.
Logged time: 12 h 32 min
